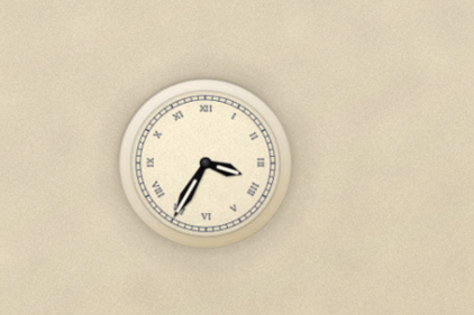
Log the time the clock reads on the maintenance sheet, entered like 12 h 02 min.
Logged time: 3 h 35 min
